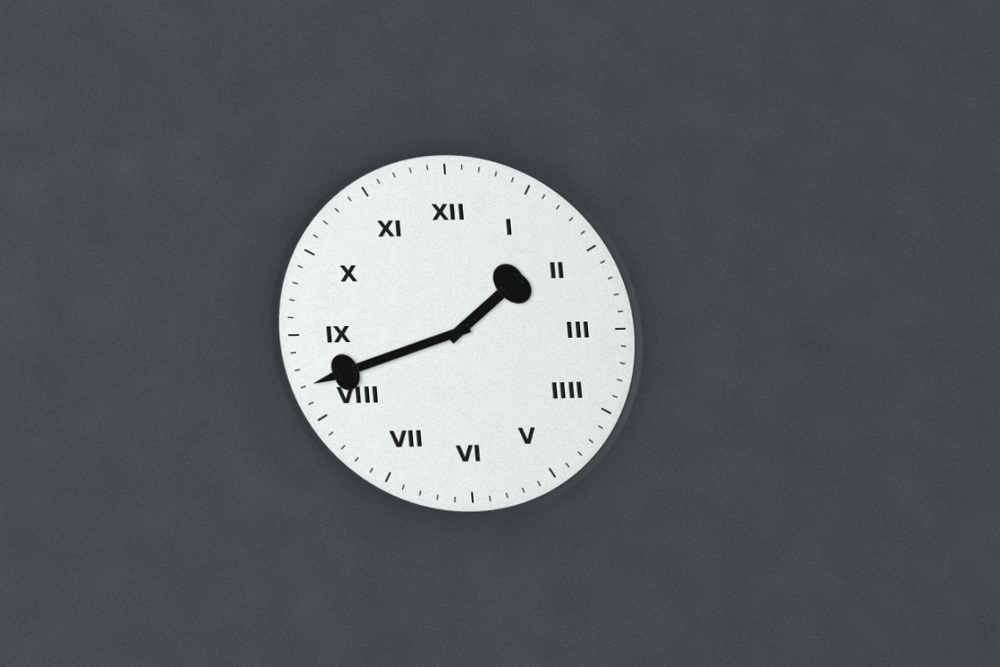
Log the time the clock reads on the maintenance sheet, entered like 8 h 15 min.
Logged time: 1 h 42 min
